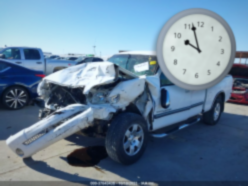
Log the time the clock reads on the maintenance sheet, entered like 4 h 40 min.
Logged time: 9 h 57 min
